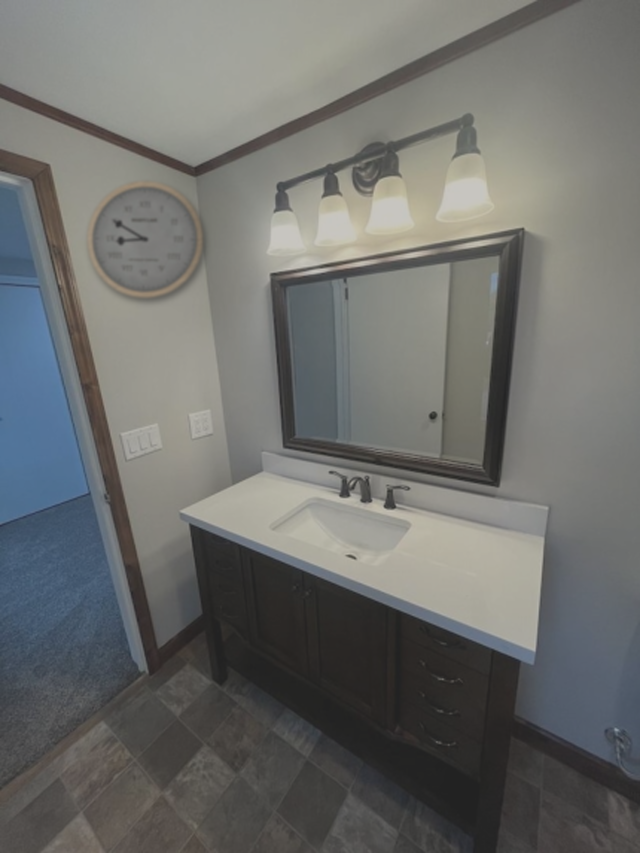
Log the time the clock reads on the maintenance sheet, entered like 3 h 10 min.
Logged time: 8 h 50 min
